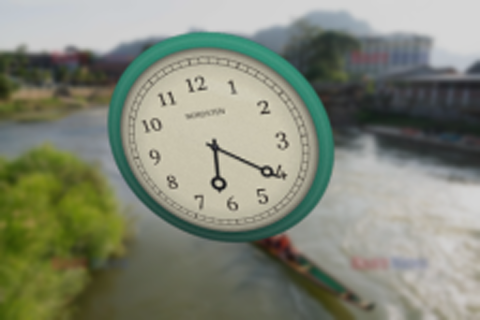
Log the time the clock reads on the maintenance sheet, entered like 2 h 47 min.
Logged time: 6 h 21 min
